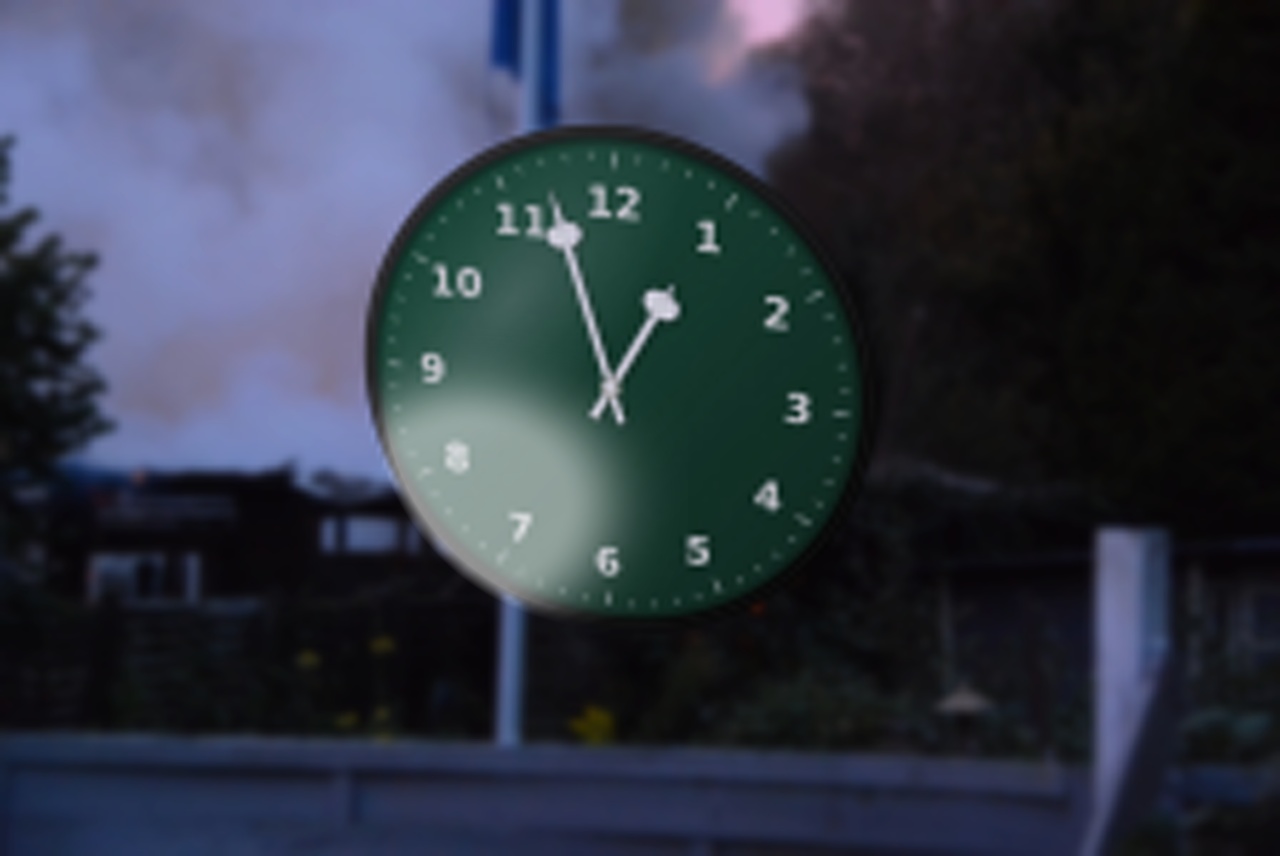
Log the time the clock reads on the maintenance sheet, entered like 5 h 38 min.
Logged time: 12 h 57 min
